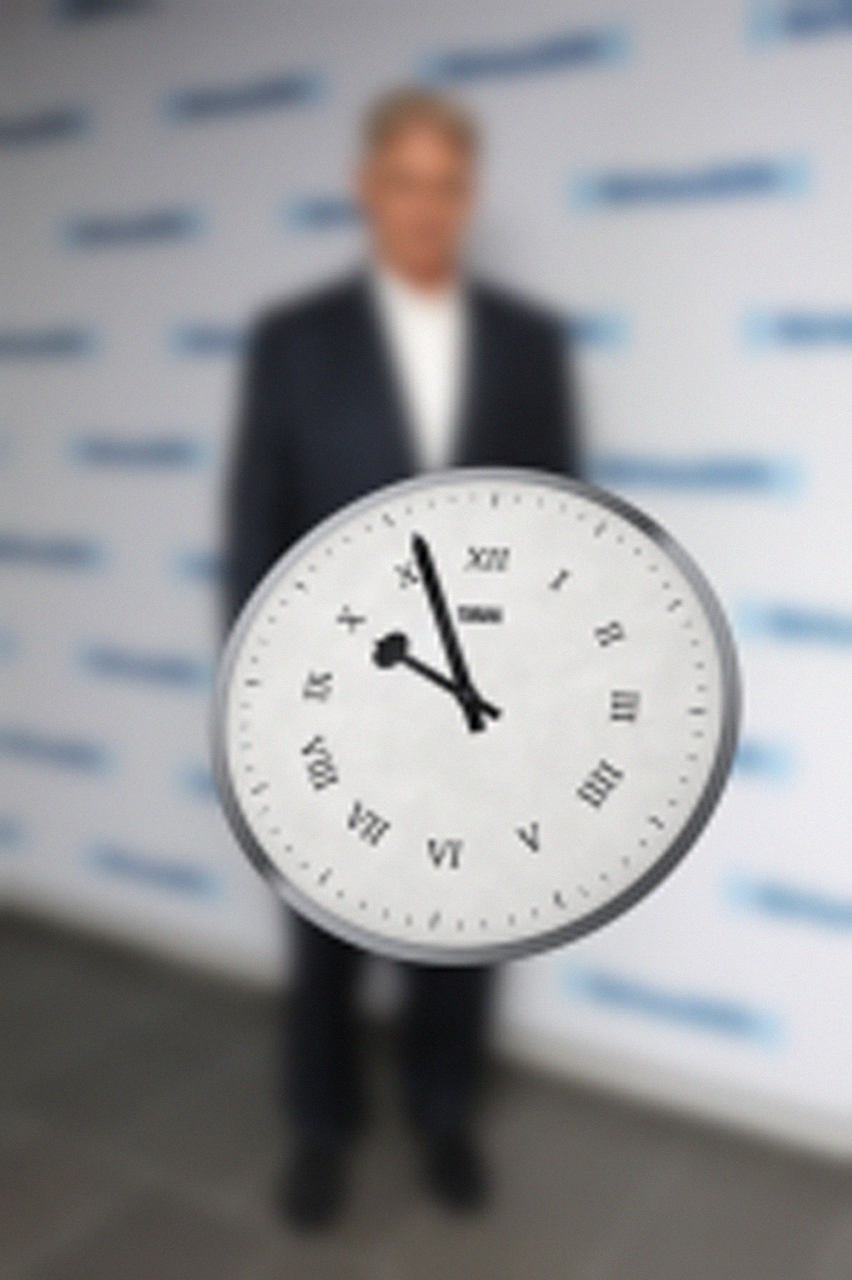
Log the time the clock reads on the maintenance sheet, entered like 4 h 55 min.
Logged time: 9 h 56 min
